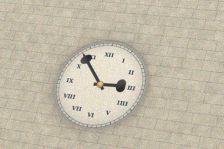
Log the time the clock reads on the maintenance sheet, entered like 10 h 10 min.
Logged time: 2 h 53 min
